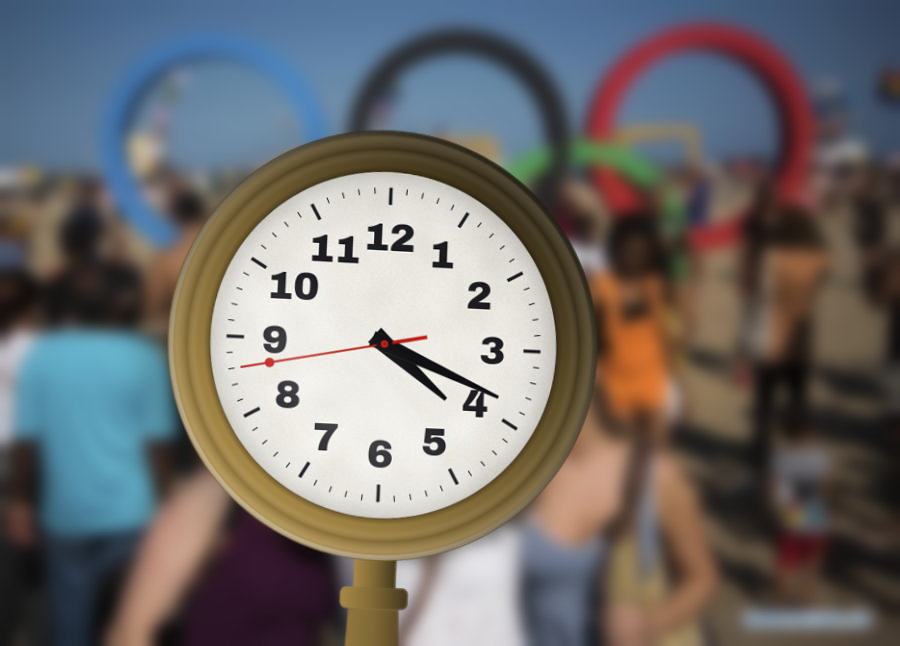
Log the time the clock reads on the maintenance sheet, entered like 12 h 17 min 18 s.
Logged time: 4 h 18 min 43 s
